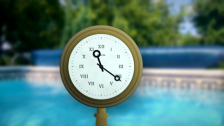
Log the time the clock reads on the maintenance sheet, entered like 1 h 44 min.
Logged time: 11 h 21 min
